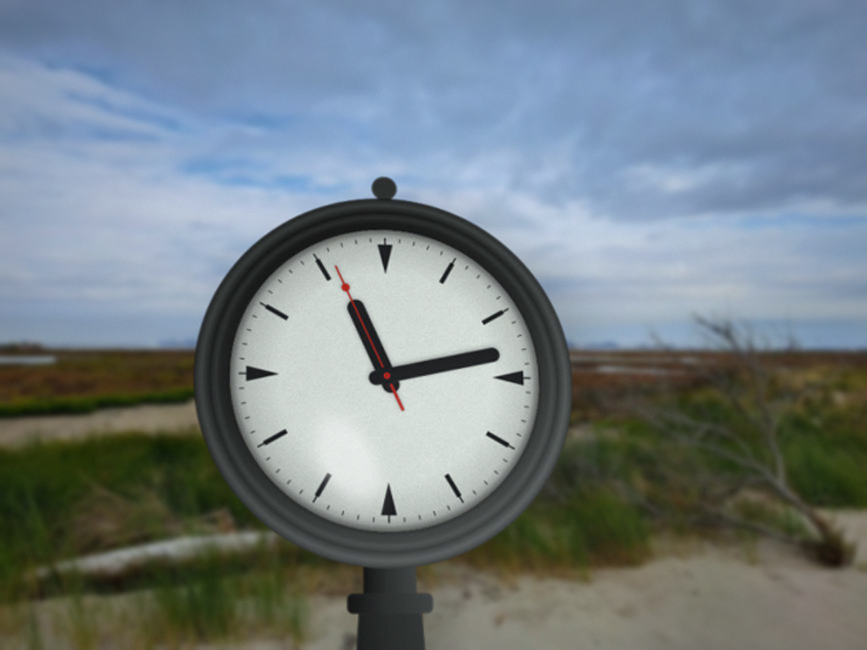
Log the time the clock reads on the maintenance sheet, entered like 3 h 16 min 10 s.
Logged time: 11 h 12 min 56 s
